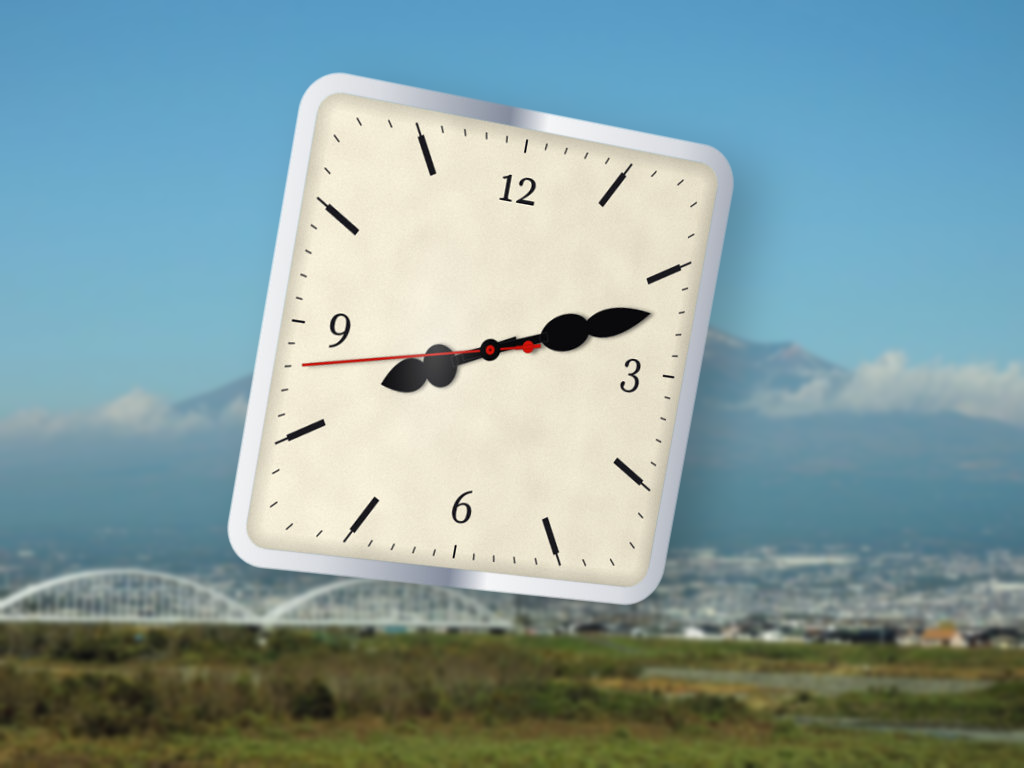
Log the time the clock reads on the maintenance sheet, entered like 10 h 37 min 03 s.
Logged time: 8 h 11 min 43 s
